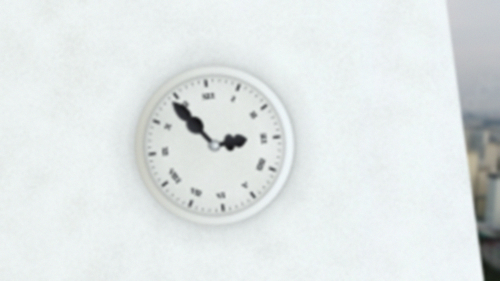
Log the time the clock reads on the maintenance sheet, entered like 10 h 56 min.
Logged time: 2 h 54 min
